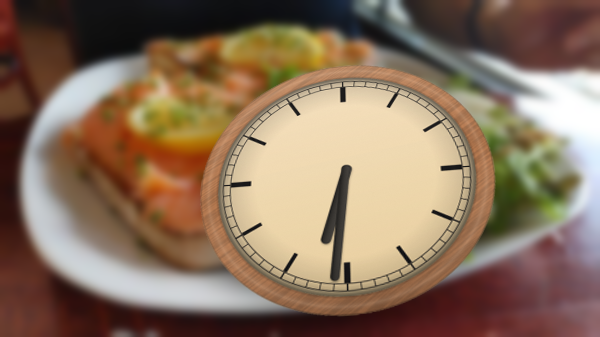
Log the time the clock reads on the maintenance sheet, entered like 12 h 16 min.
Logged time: 6 h 31 min
